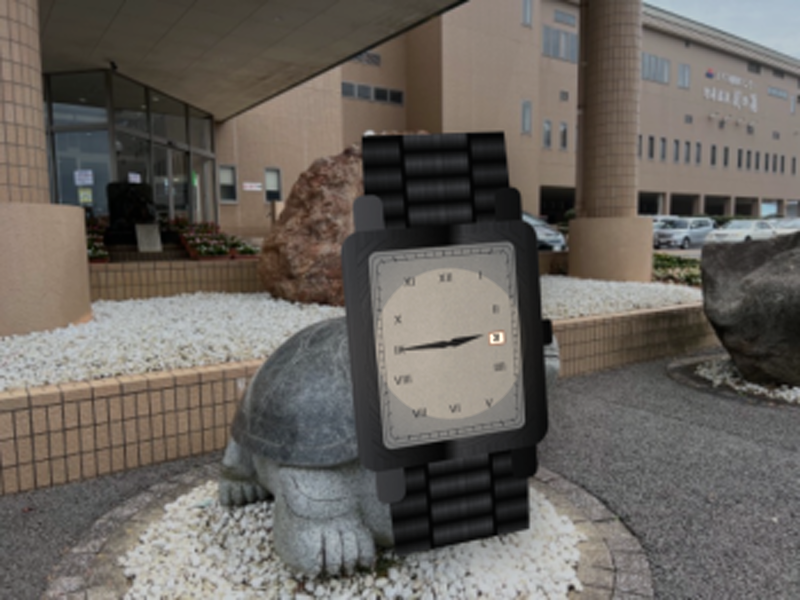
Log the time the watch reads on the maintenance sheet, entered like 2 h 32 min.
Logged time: 2 h 45 min
